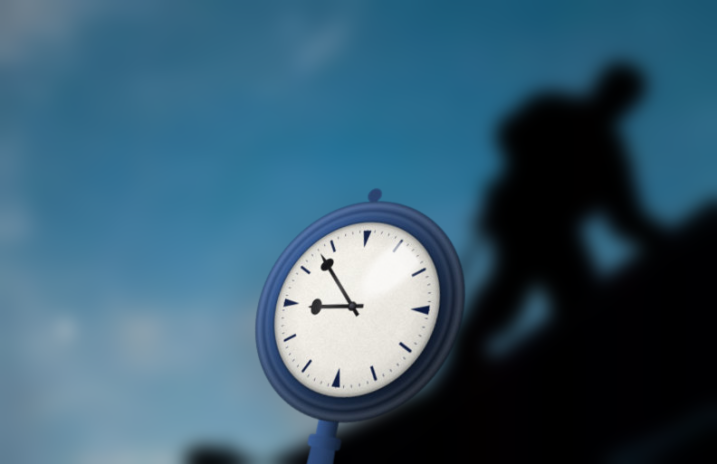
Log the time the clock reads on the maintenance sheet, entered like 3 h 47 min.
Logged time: 8 h 53 min
